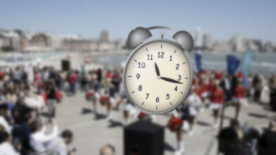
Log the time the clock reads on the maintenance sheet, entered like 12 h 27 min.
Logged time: 11 h 17 min
